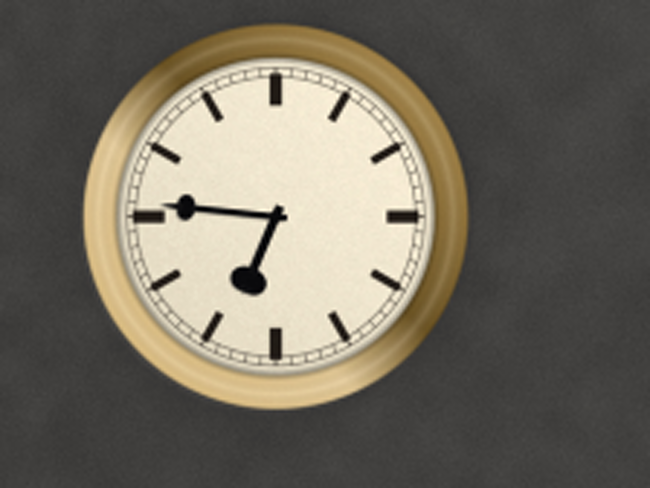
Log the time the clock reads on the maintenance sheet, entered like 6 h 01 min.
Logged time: 6 h 46 min
